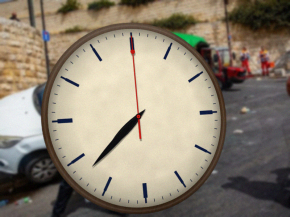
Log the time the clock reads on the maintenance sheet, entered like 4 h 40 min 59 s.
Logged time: 7 h 38 min 00 s
